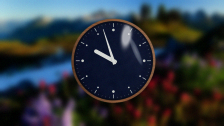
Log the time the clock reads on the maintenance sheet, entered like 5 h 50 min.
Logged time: 9 h 57 min
